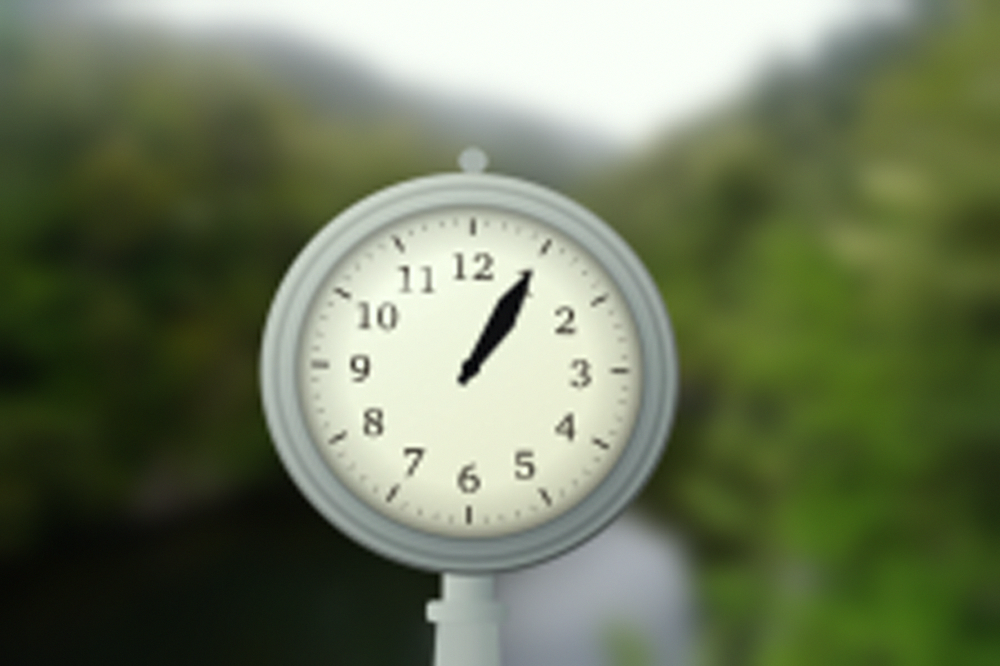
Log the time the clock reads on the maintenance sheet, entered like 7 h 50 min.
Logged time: 1 h 05 min
